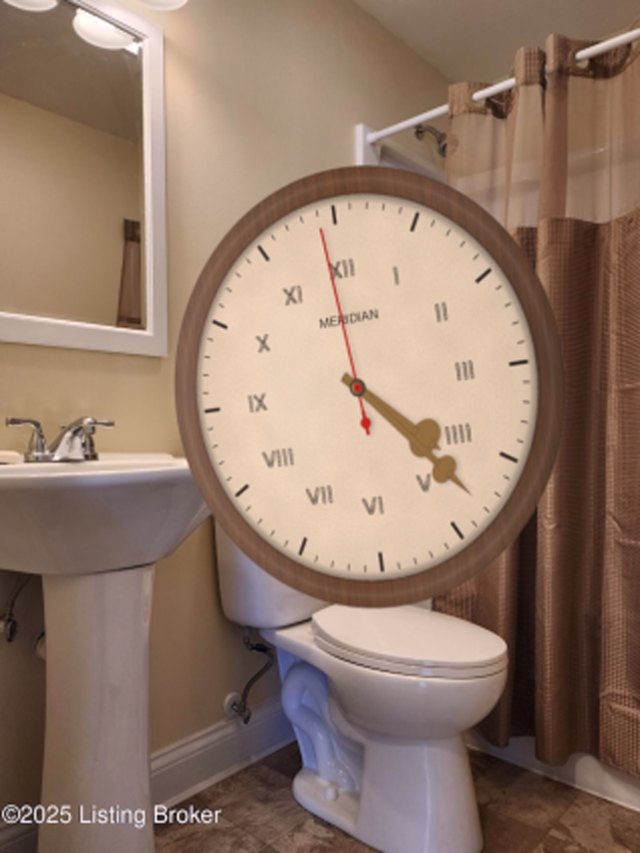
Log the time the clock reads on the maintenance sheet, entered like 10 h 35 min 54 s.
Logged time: 4 h 22 min 59 s
